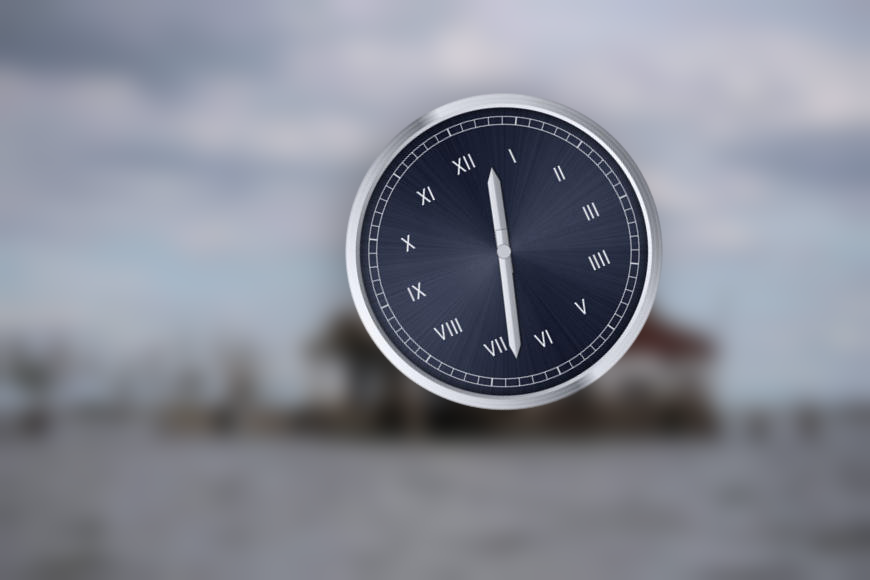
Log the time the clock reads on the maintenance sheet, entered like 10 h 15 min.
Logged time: 12 h 33 min
